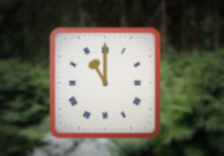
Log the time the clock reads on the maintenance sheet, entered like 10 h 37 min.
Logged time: 11 h 00 min
